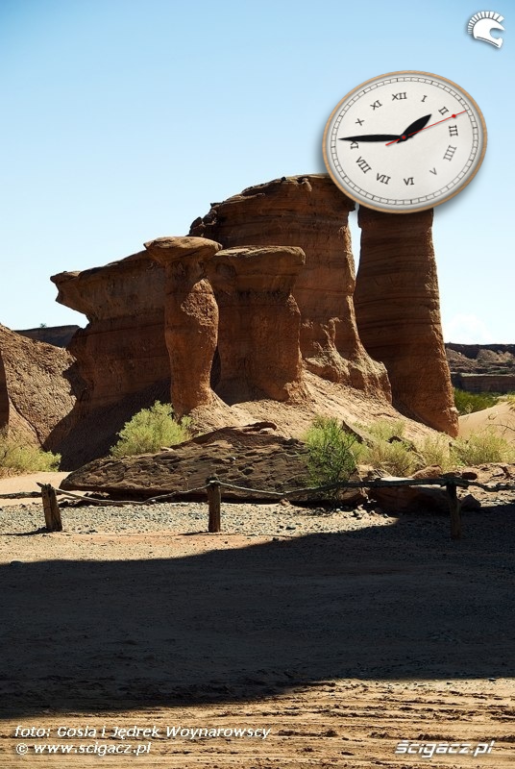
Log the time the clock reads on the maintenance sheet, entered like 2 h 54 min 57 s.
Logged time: 1 h 46 min 12 s
